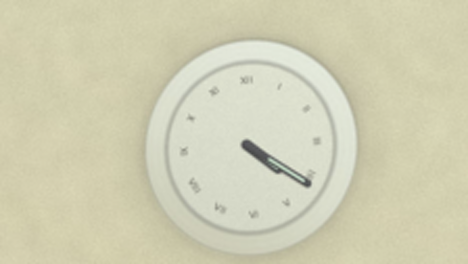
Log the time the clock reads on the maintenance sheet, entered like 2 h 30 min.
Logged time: 4 h 21 min
